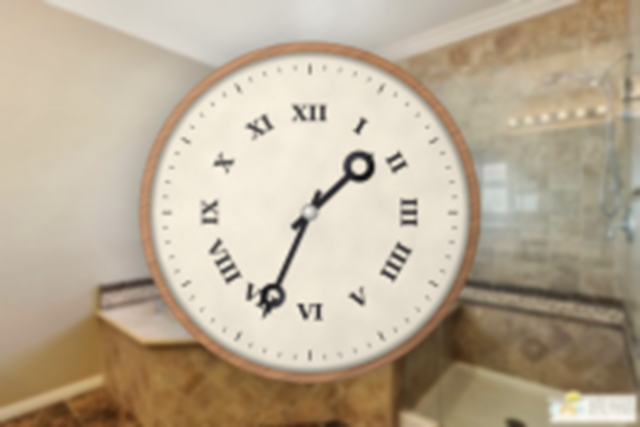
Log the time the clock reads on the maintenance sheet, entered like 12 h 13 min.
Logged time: 1 h 34 min
